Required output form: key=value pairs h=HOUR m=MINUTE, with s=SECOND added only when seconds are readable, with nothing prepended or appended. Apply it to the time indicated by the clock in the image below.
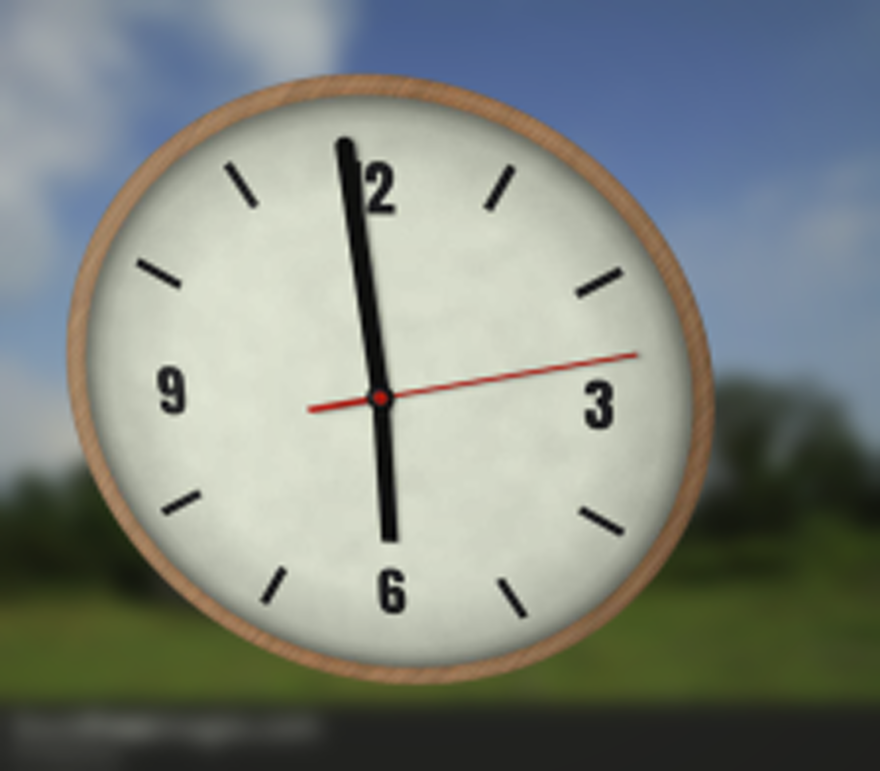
h=5 m=59 s=13
